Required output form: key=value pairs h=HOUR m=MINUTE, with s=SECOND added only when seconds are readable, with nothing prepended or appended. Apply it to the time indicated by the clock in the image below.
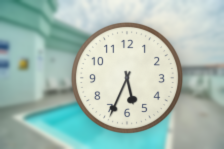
h=5 m=34
